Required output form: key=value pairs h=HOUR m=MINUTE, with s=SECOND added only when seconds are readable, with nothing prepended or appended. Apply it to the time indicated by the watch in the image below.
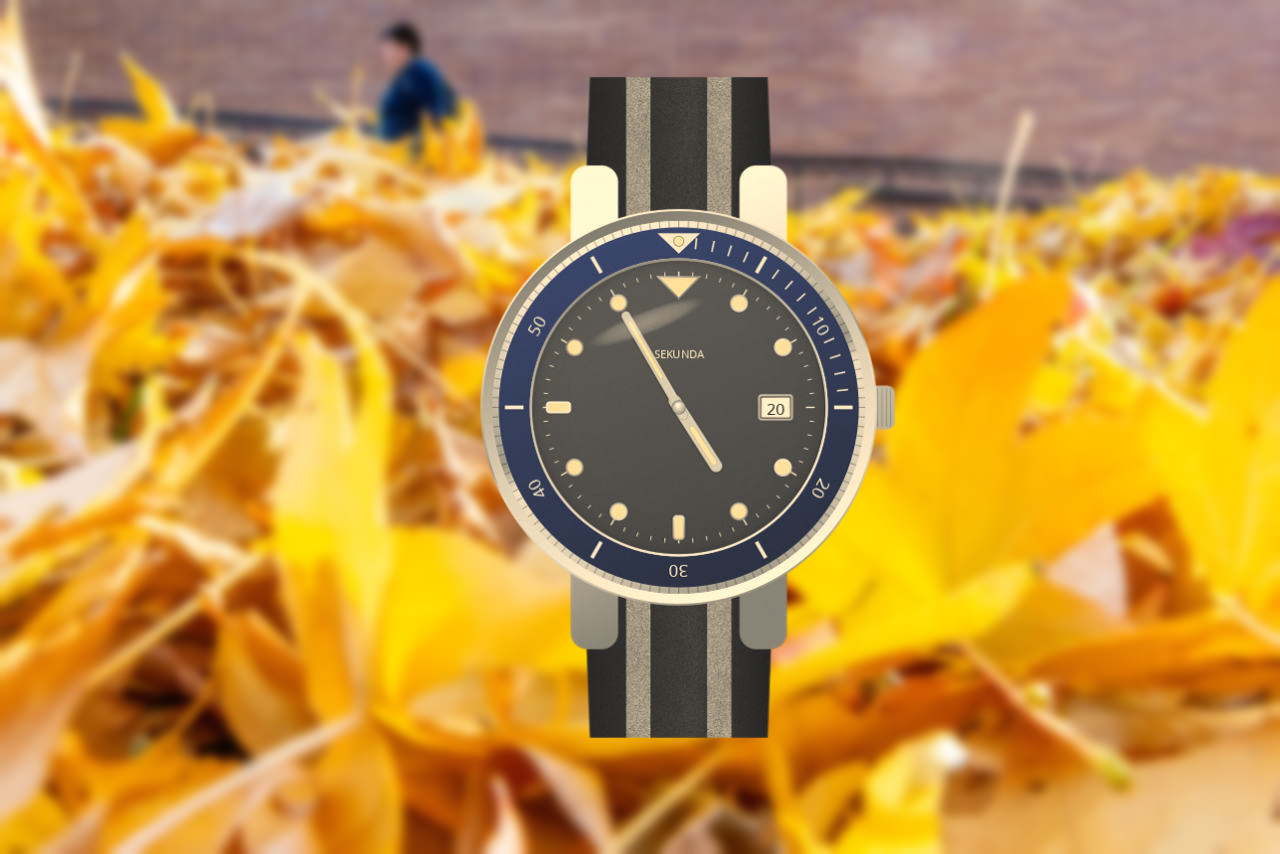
h=4 m=55
